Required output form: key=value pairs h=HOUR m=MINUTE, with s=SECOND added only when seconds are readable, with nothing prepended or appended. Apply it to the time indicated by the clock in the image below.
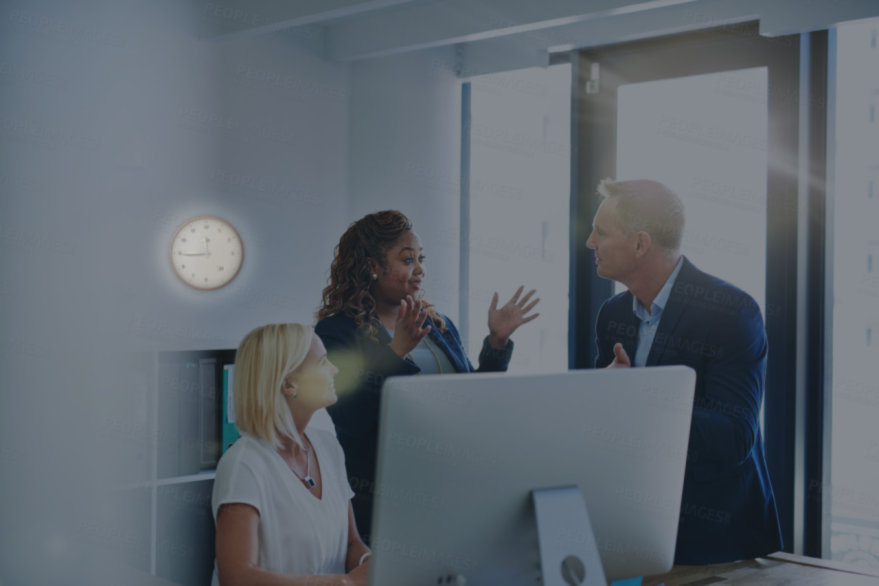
h=11 m=45
